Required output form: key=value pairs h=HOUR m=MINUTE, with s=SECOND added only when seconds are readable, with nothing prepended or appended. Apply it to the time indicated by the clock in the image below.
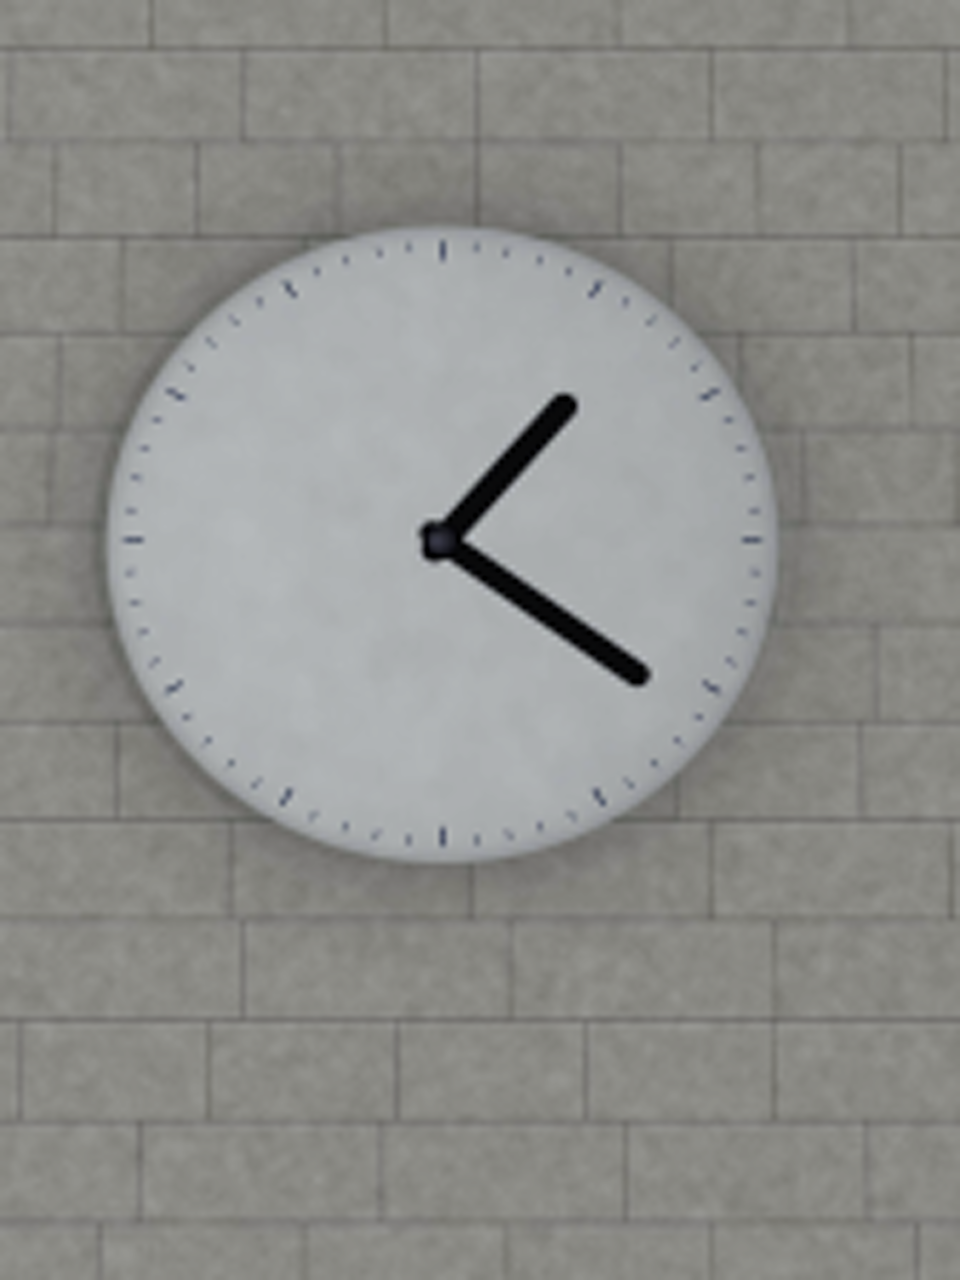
h=1 m=21
